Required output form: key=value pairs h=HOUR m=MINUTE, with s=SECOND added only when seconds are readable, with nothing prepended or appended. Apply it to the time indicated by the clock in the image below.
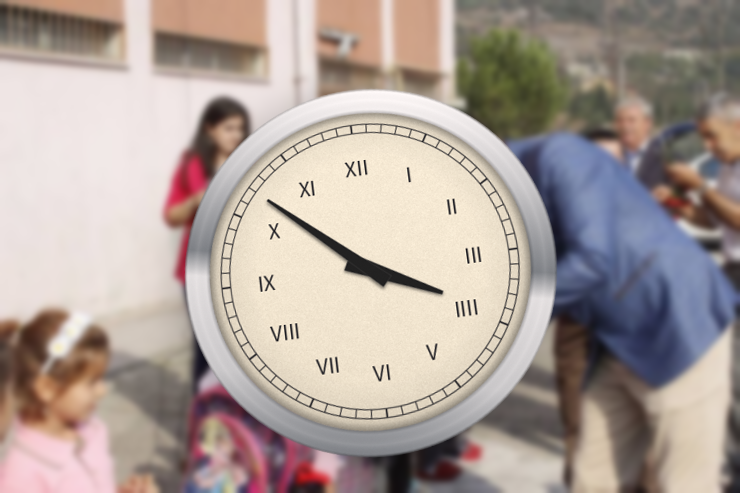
h=3 m=52
